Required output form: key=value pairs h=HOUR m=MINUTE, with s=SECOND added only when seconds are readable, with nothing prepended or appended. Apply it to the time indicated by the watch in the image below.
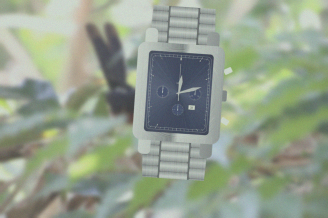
h=12 m=12
